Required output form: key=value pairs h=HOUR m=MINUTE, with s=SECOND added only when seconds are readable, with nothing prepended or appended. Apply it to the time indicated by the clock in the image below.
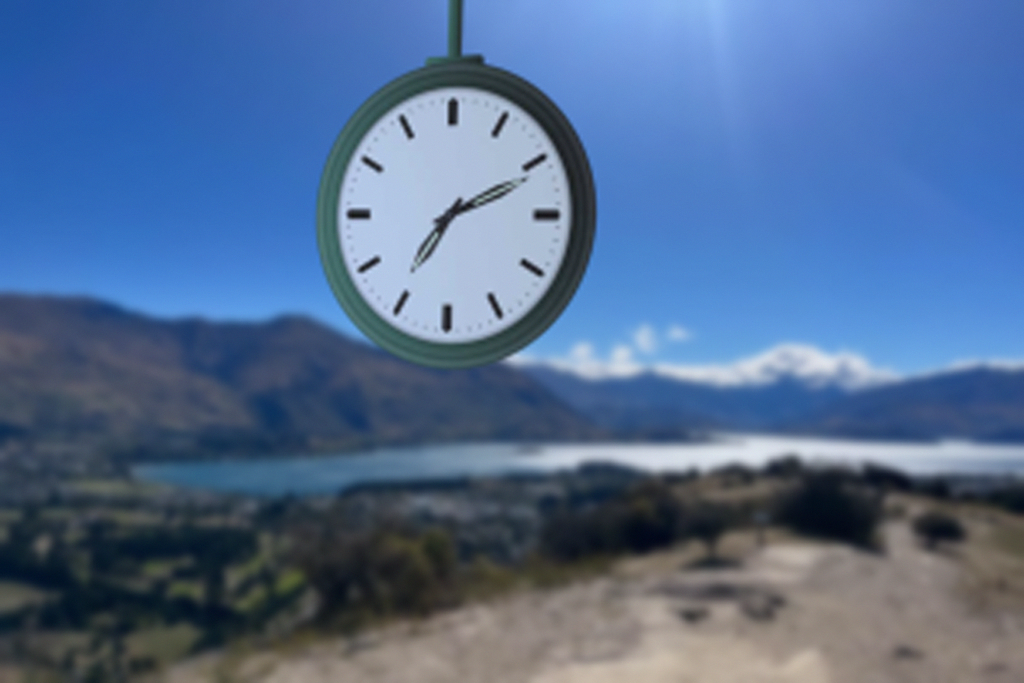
h=7 m=11
